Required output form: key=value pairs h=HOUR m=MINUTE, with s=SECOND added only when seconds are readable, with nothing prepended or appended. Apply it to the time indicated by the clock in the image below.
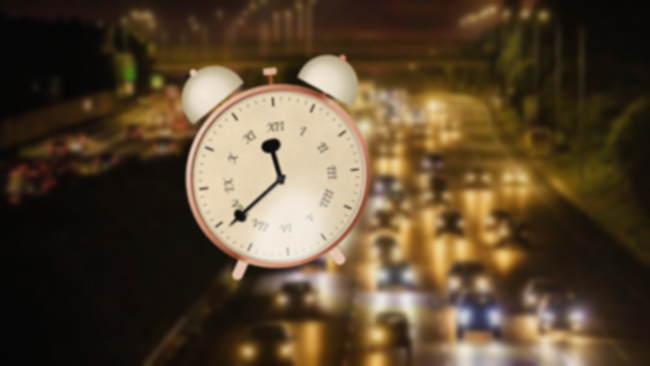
h=11 m=39
